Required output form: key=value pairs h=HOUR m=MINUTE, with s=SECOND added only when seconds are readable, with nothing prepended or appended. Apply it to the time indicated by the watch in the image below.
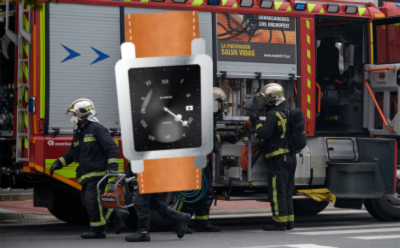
h=4 m=22
